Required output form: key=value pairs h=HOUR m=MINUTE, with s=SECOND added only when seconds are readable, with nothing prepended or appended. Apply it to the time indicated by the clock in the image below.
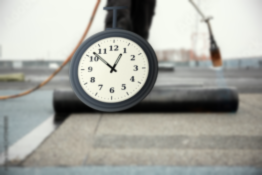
h=12 m=52
